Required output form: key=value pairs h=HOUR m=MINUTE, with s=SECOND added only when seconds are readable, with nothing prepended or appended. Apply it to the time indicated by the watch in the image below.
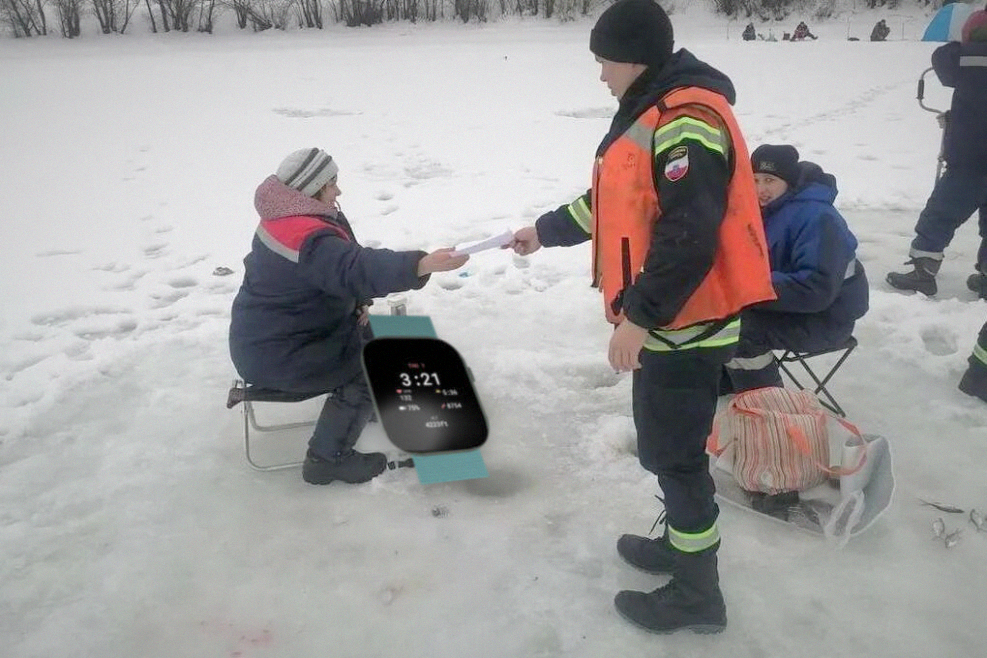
h=3 m=21
